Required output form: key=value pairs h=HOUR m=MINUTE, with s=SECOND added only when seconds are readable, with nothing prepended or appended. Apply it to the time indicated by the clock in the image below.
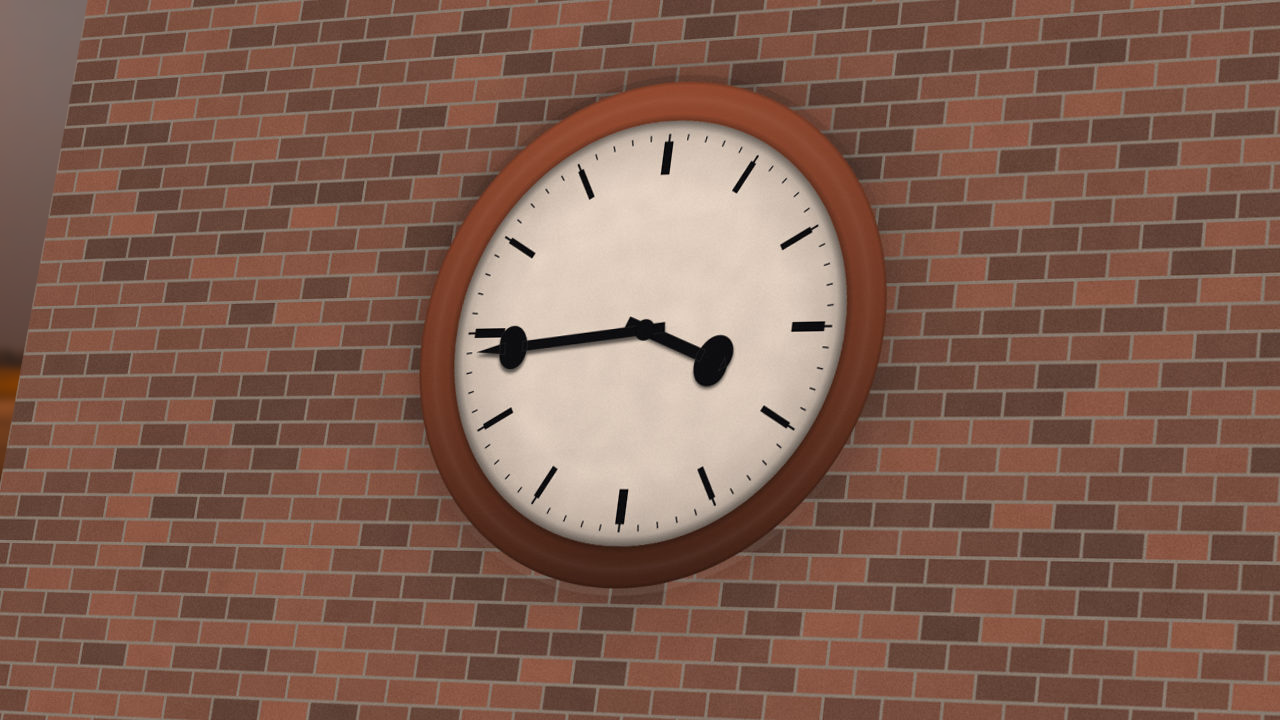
h=3 m=44
